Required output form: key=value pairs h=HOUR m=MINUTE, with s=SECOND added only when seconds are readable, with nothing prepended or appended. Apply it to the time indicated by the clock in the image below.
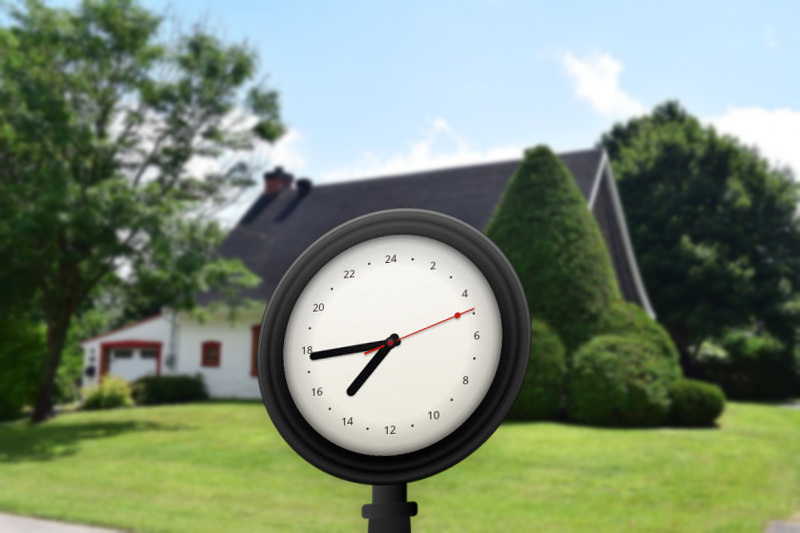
h=14 m=44 s=12
